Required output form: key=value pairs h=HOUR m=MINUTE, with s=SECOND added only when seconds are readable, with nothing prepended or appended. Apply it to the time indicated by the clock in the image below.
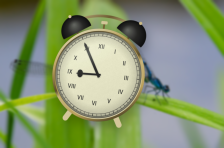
h=8 m=55
